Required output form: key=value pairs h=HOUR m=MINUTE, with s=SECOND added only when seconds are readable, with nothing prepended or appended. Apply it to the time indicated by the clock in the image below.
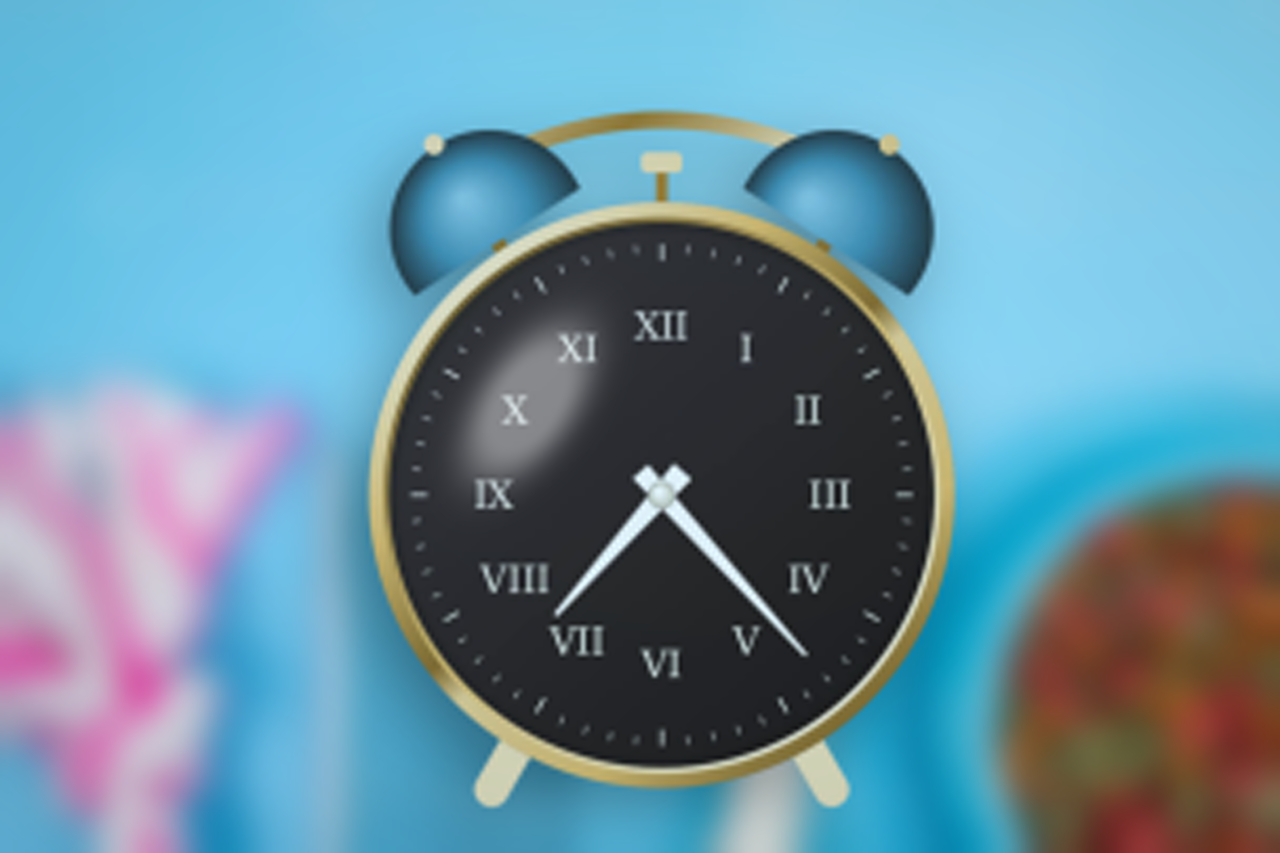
h=7 m=23
